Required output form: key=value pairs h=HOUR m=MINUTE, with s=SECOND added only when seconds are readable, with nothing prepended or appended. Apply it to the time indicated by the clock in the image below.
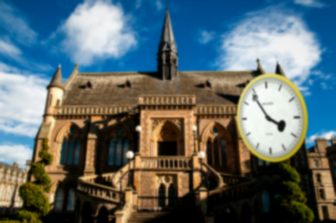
h=3 m=54
